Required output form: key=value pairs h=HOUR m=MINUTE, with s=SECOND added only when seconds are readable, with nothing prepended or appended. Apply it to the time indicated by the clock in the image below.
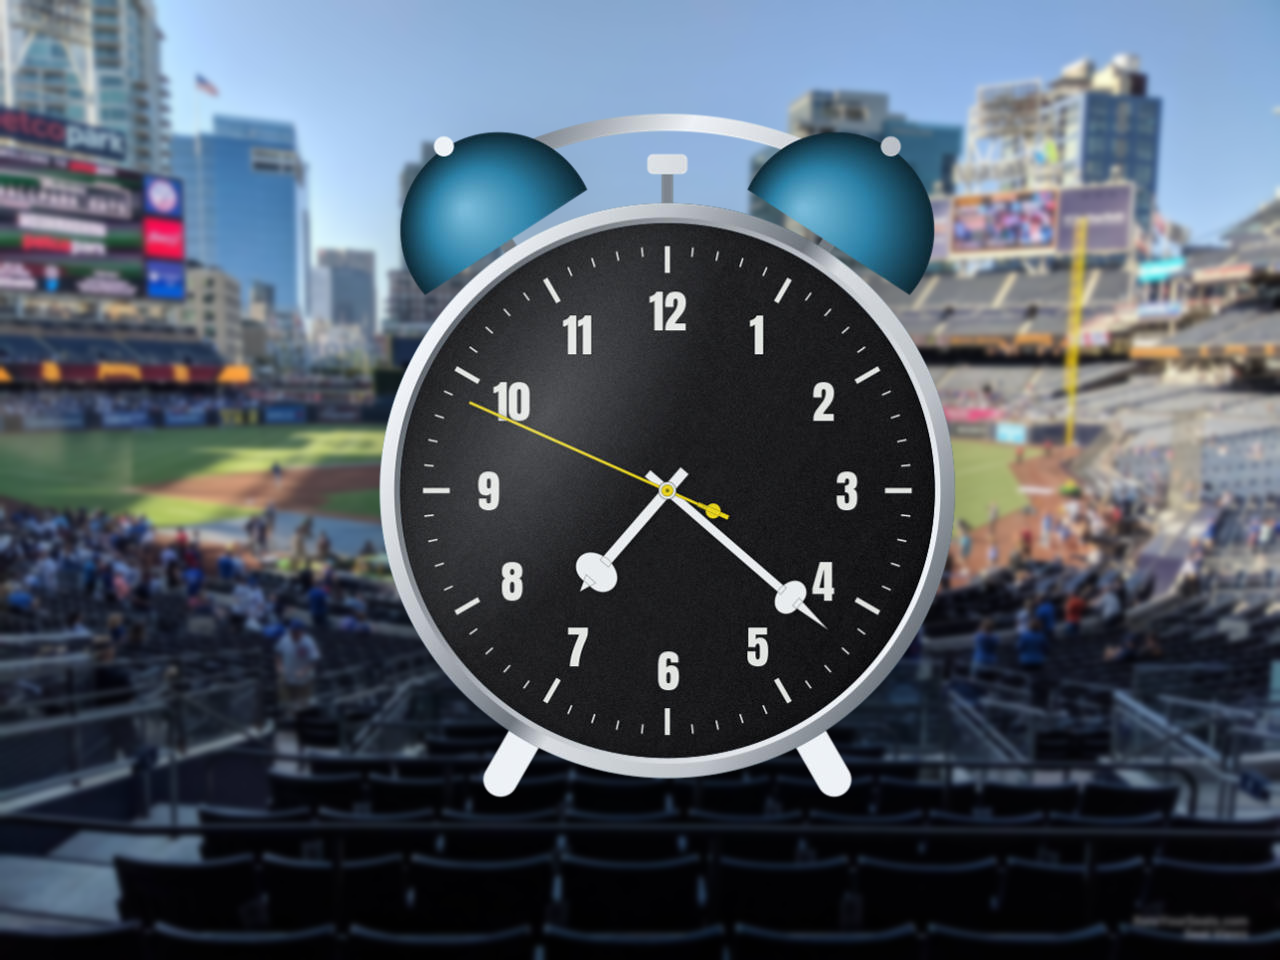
h=7 m=21 s=49
